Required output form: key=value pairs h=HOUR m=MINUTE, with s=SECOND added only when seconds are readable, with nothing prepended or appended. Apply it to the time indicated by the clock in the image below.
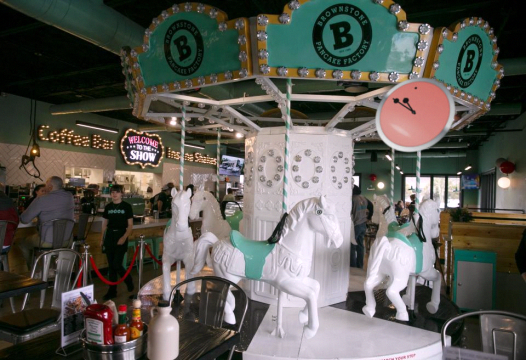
h=10 m=51
